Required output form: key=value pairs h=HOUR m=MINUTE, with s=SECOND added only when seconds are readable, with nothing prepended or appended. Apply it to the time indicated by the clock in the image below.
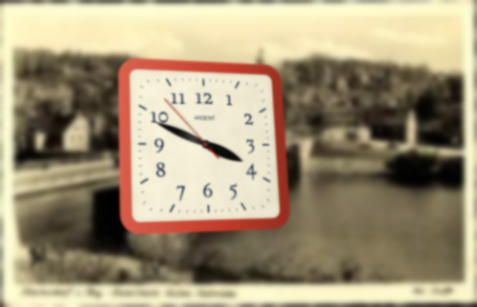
h=3 m=48 s=53
